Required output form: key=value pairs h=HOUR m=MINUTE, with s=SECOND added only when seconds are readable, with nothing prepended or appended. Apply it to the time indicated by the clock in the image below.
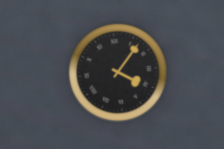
h=4 m=7
